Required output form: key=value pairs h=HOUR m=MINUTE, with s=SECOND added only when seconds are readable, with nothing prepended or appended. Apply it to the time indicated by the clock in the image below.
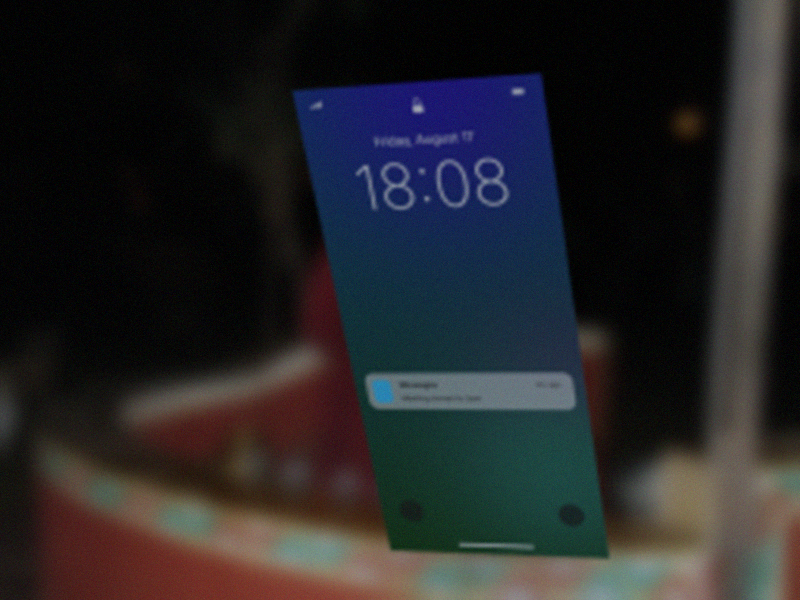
h=18 m=8
